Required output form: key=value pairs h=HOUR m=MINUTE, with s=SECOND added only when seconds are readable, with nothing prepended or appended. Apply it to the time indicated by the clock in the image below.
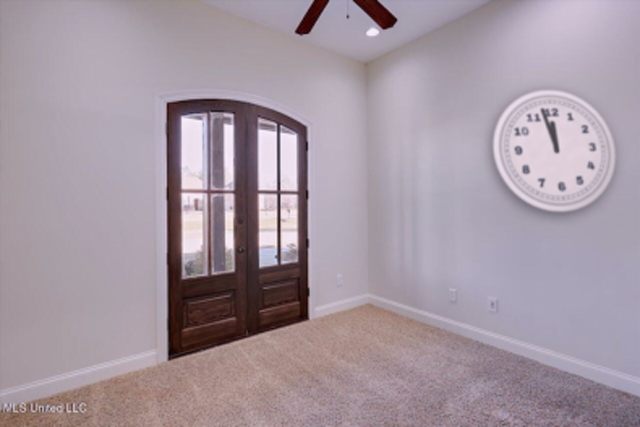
h=11 m=58
